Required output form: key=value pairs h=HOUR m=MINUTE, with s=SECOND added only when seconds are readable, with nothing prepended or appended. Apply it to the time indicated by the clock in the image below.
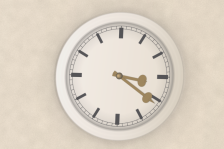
h=3 m=21
